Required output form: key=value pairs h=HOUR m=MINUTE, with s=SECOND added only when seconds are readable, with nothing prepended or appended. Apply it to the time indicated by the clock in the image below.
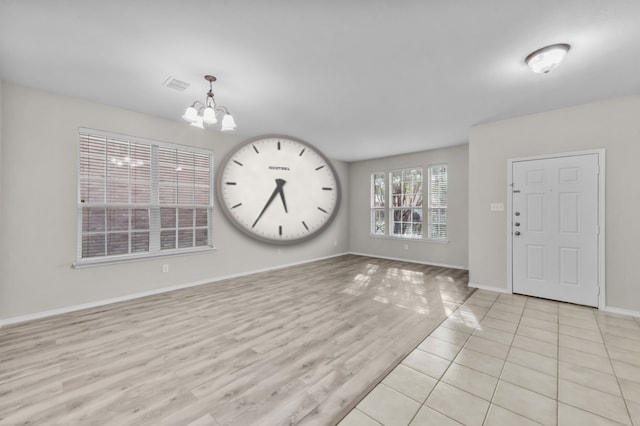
h=5 m=35
